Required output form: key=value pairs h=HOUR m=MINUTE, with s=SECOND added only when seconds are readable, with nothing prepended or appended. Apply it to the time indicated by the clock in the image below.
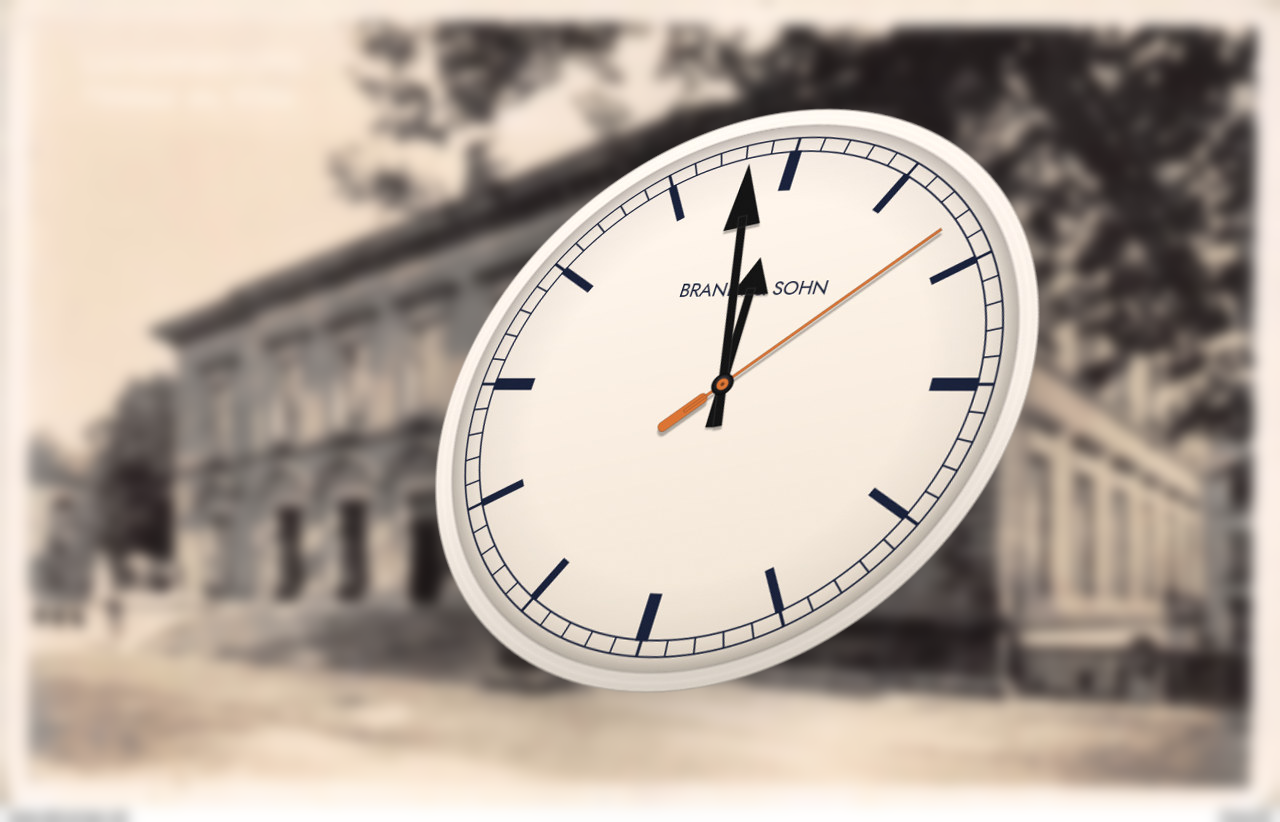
h=11 m=58 s=8
